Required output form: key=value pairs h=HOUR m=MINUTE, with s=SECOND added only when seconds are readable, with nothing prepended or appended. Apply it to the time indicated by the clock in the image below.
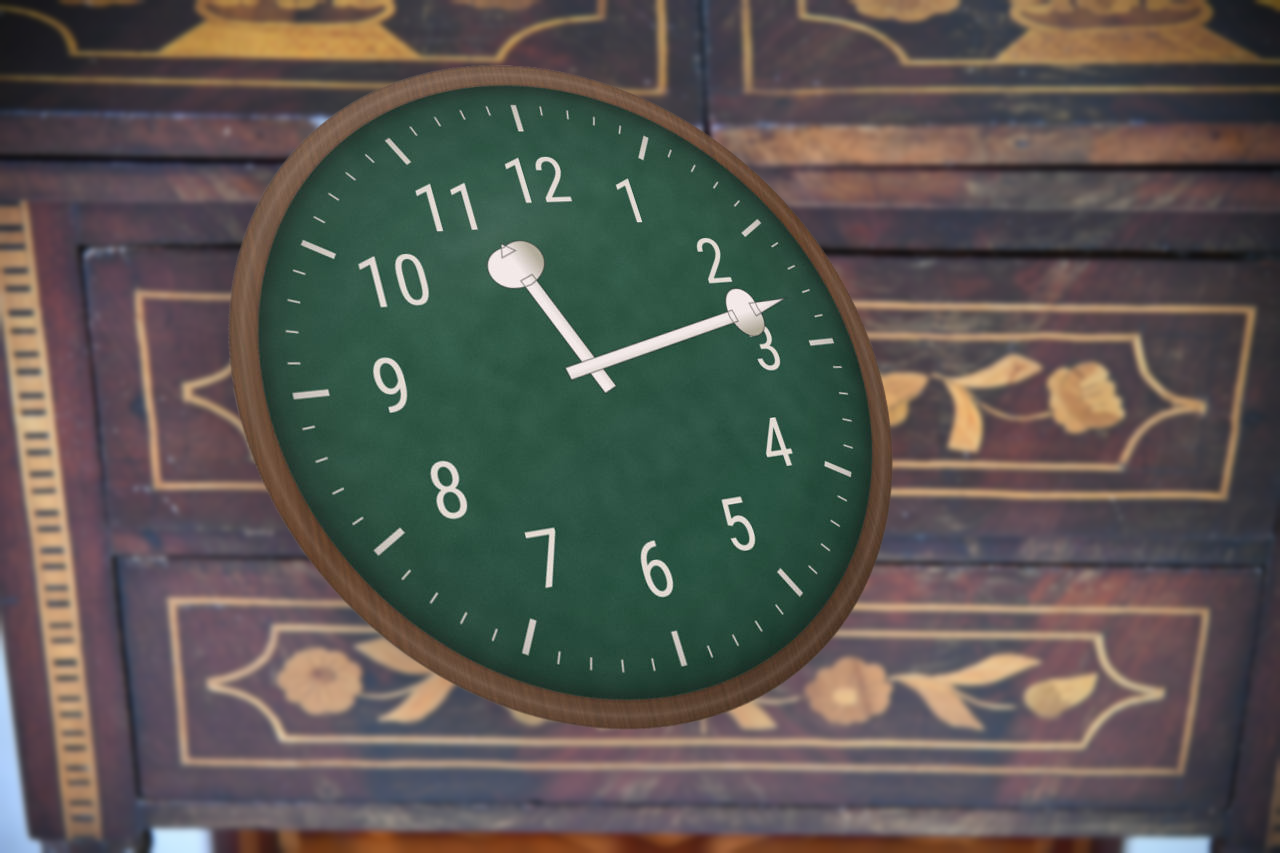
h=11 m=13
